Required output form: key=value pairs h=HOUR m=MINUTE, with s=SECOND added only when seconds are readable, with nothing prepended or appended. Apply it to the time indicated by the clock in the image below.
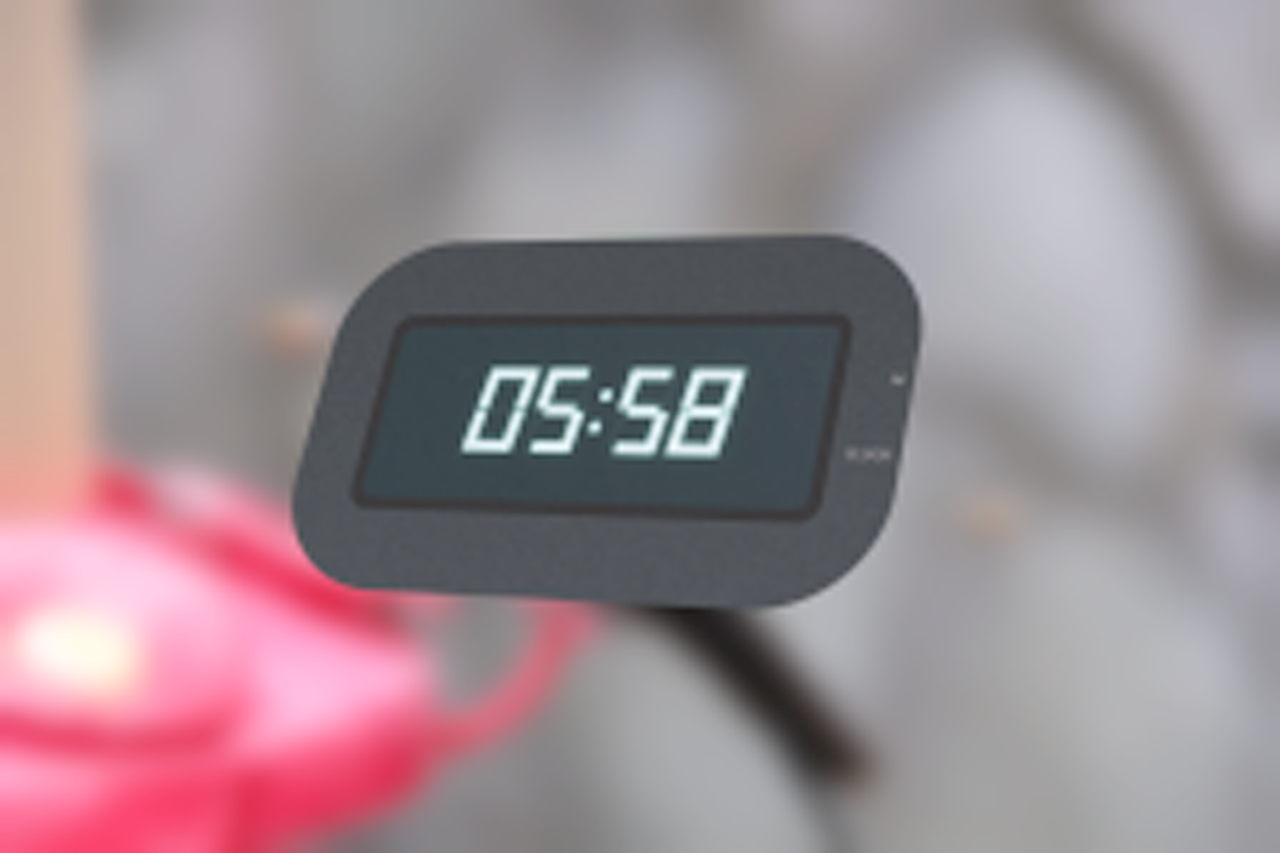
h=5 m=58
